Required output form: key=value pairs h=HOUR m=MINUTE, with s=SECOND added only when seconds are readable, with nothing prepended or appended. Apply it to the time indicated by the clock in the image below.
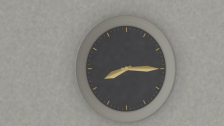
h=8 m=15
